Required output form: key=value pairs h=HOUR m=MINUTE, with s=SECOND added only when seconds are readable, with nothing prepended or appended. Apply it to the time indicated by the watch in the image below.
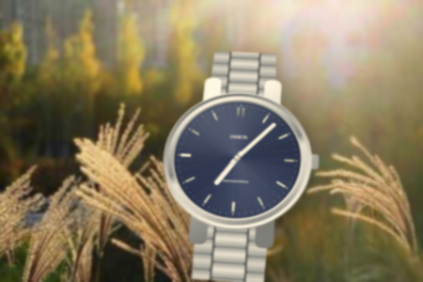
h=7 m=7
